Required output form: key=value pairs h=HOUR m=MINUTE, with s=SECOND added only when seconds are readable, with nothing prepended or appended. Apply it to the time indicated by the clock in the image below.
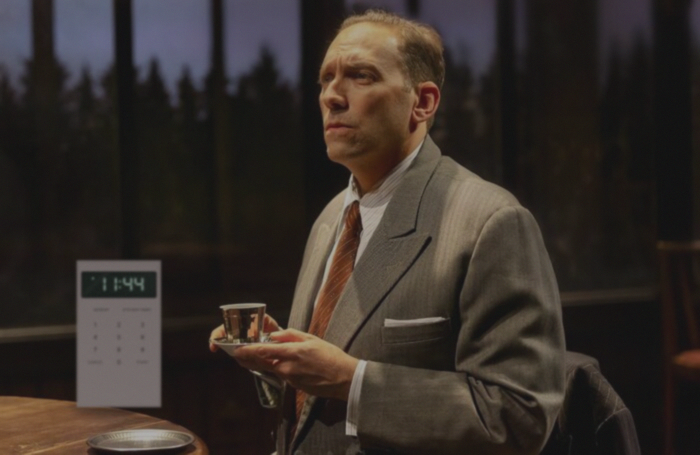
h=11 m=44
